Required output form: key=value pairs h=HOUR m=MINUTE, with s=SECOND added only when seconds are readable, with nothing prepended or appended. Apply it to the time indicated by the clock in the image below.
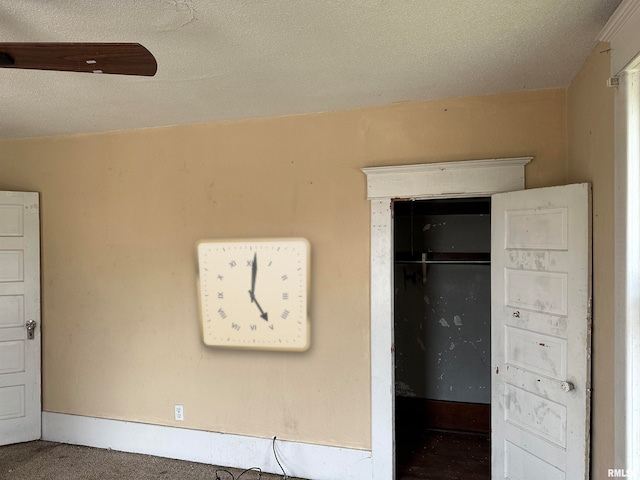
h=5 m=1
